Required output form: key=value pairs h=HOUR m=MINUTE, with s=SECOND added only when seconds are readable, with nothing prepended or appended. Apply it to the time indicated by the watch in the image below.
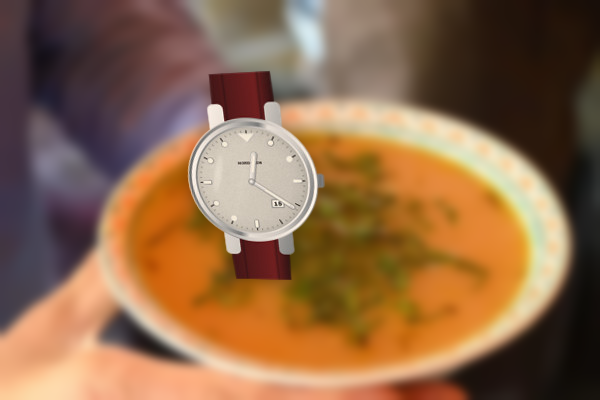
h=12 m=21
